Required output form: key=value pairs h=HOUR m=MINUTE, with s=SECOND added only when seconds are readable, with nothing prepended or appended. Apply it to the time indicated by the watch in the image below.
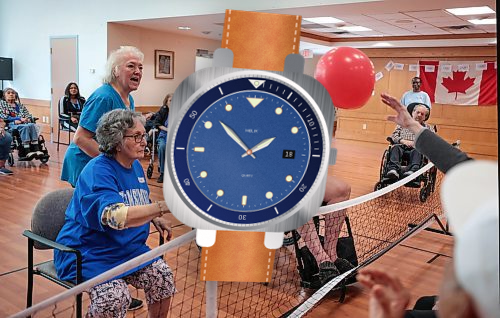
h=1 m=52
